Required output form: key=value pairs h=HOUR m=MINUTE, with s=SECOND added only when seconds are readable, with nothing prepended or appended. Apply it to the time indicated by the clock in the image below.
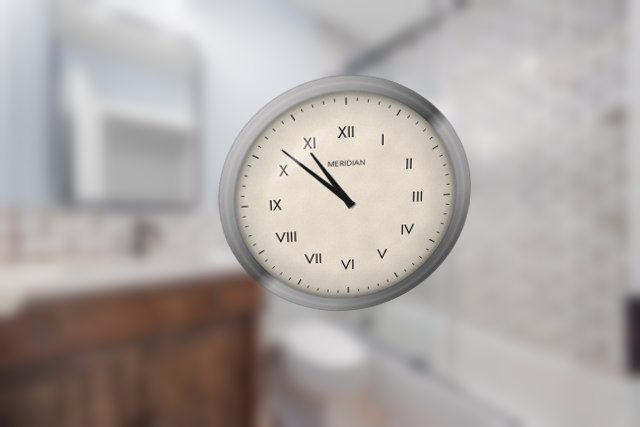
h=10 m=52
